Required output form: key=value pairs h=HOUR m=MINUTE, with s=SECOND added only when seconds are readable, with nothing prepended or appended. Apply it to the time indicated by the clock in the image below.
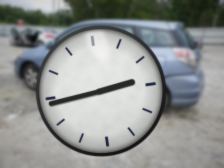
h=2 m=44
